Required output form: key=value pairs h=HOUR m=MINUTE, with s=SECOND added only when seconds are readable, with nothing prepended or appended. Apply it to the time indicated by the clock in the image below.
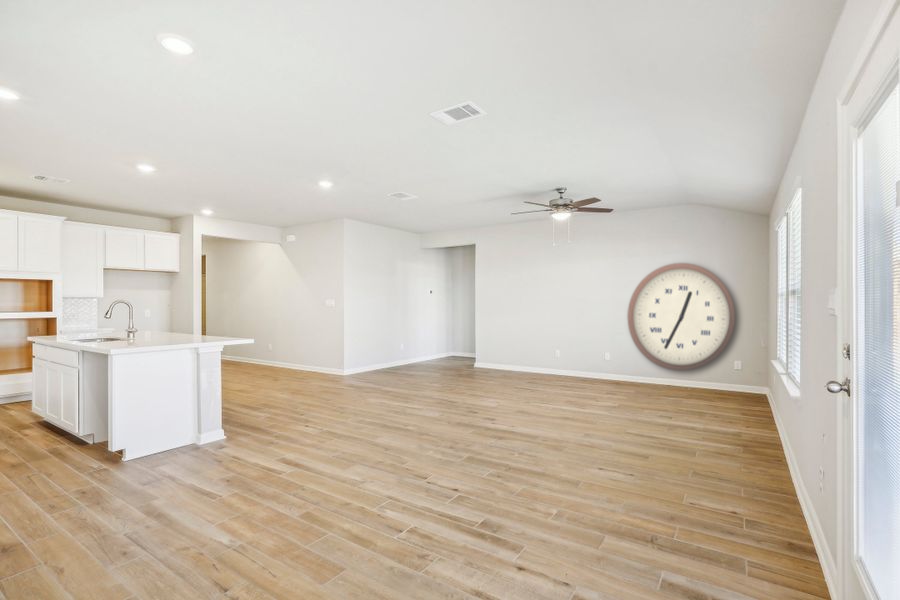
h=12 m=34
